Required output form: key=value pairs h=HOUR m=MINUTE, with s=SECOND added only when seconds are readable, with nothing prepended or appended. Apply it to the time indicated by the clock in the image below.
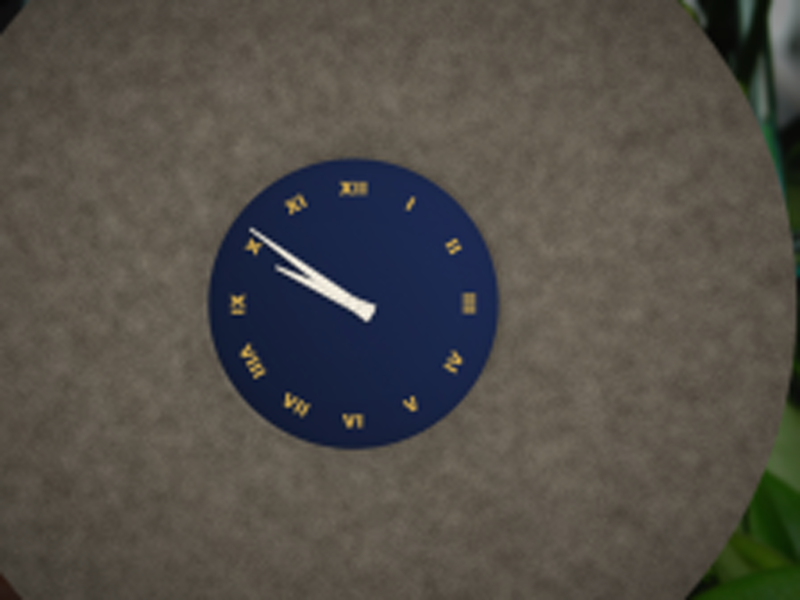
h=9 m=51
